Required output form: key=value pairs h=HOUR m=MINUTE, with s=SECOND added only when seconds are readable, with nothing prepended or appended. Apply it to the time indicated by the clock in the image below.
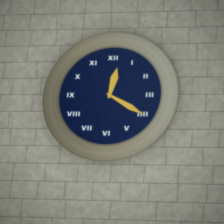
h=12 m=20
